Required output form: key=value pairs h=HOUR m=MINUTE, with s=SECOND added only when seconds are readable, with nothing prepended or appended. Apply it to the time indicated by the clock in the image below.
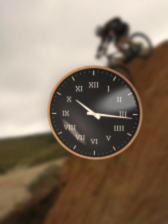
h=10 m=16
